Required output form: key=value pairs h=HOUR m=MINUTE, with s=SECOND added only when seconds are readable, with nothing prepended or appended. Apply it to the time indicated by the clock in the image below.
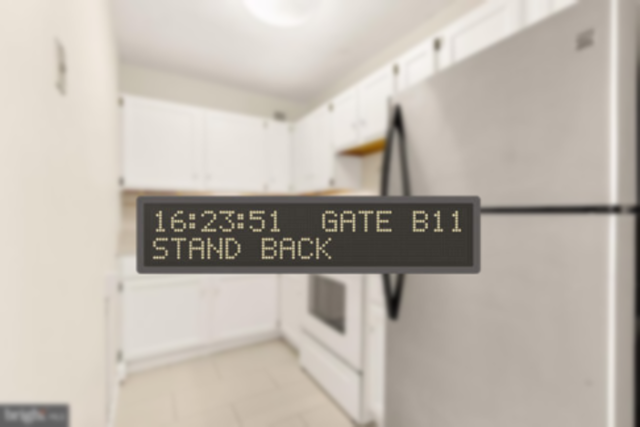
h=16 m=23 s=51
